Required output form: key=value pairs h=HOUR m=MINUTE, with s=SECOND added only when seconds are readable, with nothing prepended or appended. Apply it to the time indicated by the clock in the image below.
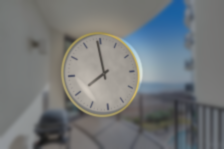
h=7 m=59
